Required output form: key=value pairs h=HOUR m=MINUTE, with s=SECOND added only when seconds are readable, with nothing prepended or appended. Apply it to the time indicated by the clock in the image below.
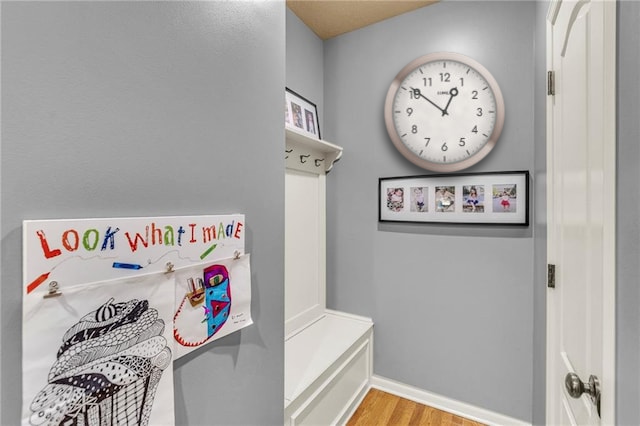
h=12 m=51
